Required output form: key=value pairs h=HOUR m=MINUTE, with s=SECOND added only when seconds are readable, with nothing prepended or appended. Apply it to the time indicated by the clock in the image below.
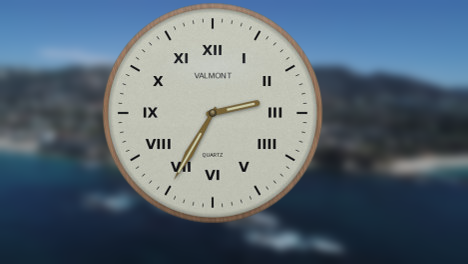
h=2 m=35
